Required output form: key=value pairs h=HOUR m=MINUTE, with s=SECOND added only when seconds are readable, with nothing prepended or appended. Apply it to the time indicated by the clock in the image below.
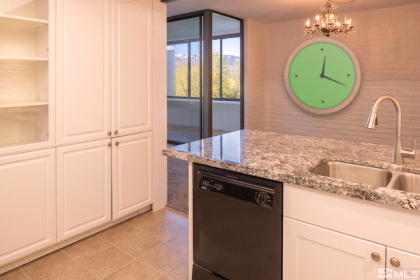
h=12 m=19
